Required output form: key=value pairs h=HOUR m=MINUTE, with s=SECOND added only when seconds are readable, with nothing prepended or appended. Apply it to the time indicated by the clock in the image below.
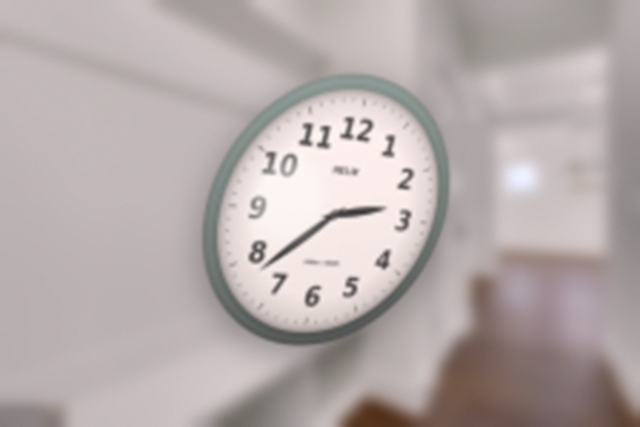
h=2 m=38
